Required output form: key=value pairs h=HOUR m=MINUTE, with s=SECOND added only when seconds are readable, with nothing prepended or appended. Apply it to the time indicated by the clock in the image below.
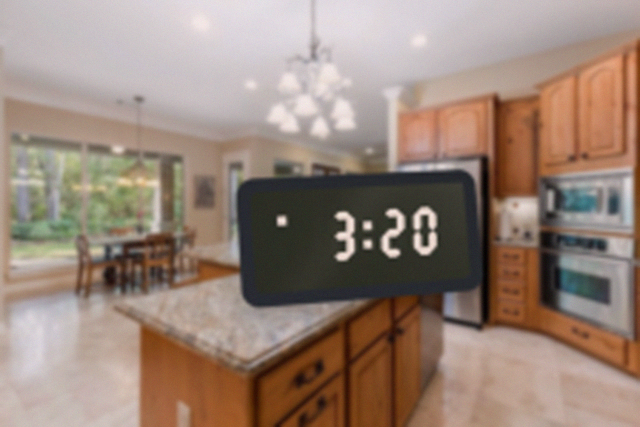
h=3 m=20
